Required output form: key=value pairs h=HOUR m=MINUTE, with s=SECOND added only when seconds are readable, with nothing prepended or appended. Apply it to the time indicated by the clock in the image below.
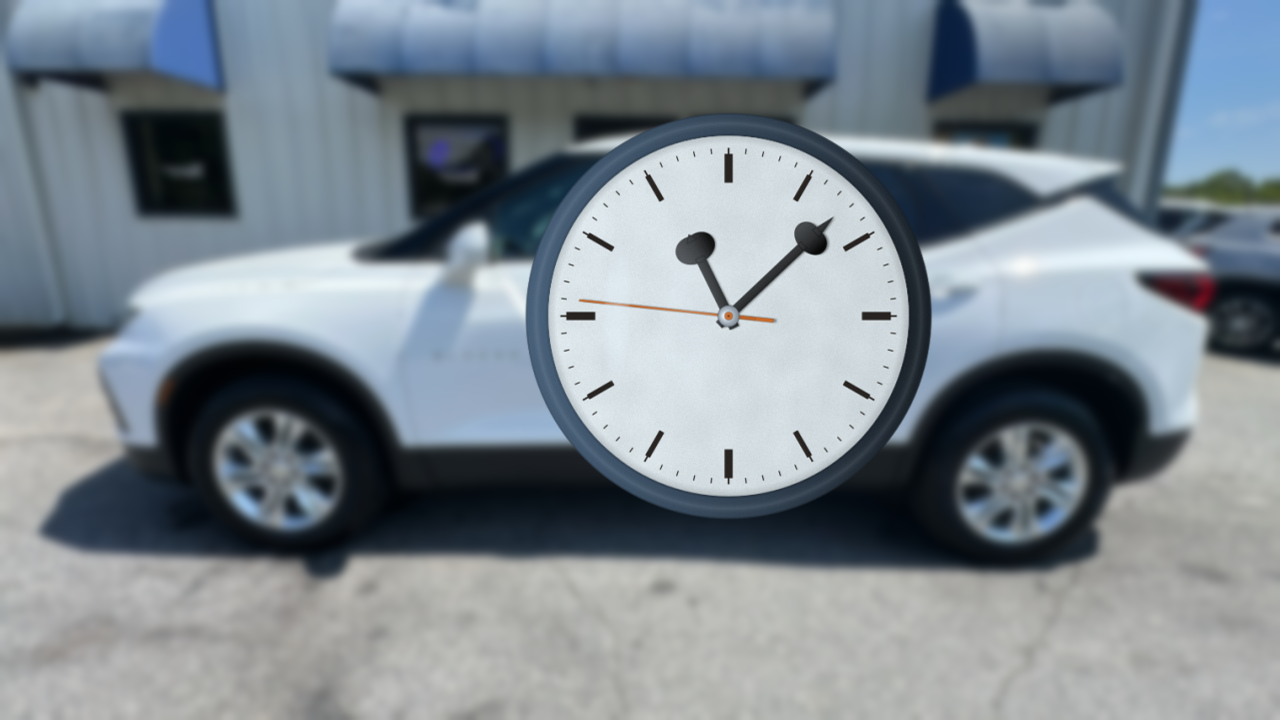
h=11 m=7 s=46
